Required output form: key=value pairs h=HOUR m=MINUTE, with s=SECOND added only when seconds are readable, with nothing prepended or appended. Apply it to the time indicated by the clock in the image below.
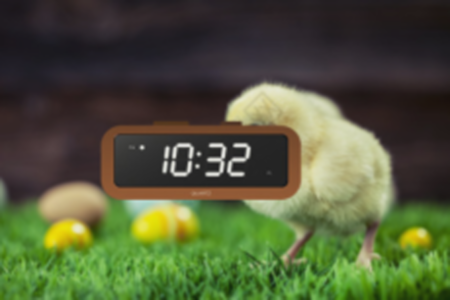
h=10 m=32
